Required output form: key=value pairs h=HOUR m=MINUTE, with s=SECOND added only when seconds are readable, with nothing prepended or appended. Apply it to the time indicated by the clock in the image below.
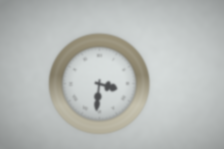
h=3 m=31
